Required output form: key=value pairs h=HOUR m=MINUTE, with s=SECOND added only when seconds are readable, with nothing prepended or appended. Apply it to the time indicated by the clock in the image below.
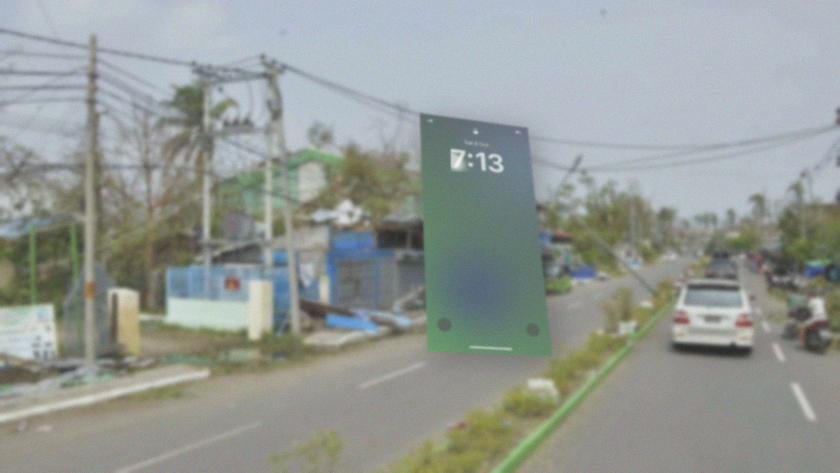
h=7 m=13
